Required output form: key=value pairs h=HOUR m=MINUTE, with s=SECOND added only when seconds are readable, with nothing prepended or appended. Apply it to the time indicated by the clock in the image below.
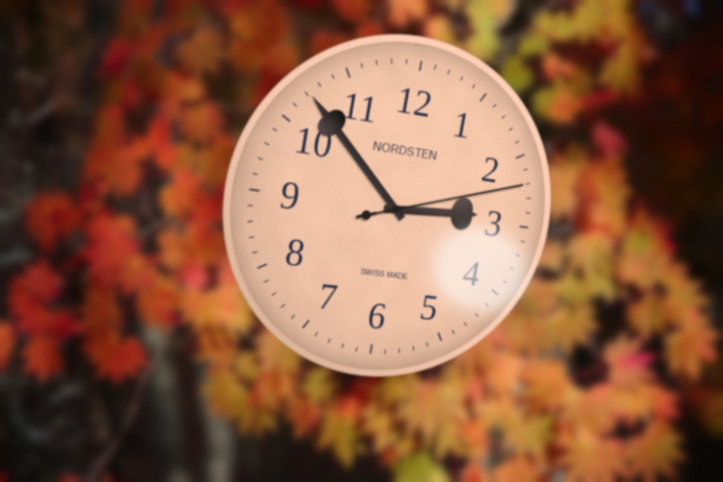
h=2 m=52 s=12
